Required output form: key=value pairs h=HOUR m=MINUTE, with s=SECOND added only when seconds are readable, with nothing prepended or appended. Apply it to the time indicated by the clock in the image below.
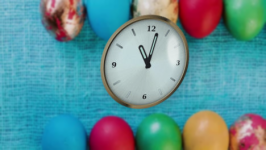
h=11 m=2
